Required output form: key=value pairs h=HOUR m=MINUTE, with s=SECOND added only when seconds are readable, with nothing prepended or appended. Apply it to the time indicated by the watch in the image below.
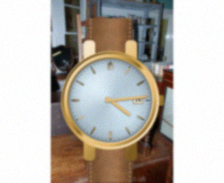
h=4 m=14
